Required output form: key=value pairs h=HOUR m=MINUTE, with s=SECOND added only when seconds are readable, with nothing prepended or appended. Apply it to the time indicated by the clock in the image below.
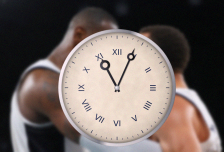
h=11 m=4
